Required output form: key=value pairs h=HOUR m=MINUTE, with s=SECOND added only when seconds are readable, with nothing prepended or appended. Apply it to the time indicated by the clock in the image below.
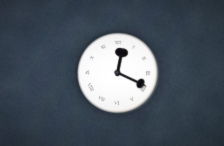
h=12 m=19
